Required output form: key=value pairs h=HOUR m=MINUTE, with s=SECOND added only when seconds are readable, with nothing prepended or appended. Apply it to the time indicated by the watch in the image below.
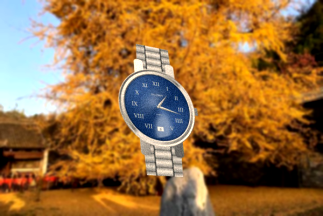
h=1 m=17
